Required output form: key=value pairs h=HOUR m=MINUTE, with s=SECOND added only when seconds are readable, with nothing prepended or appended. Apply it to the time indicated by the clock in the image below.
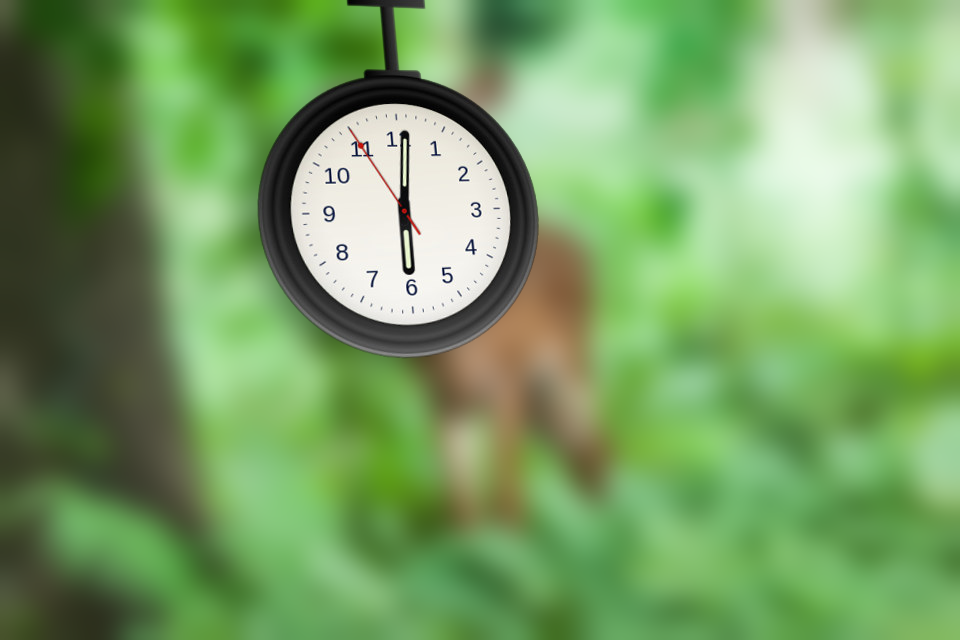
h=6 m=0 s=55
